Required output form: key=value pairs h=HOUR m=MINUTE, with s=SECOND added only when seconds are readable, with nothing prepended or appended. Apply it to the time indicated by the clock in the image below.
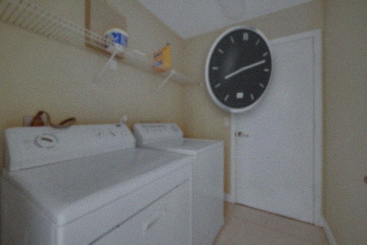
h=8 m=12
